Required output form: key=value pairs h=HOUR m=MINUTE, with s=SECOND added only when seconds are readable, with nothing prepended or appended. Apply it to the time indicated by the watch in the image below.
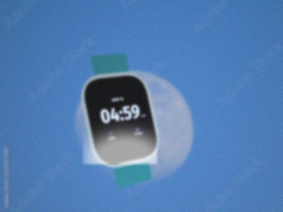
h=4 m=59
